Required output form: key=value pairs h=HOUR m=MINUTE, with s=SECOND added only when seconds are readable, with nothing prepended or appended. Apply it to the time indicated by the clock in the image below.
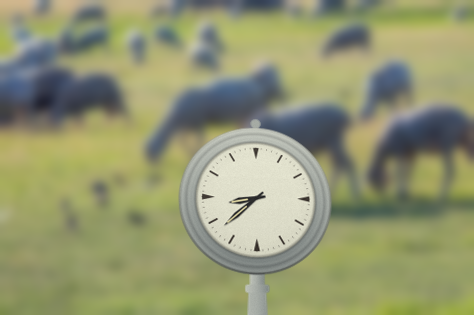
h=8 m=38
